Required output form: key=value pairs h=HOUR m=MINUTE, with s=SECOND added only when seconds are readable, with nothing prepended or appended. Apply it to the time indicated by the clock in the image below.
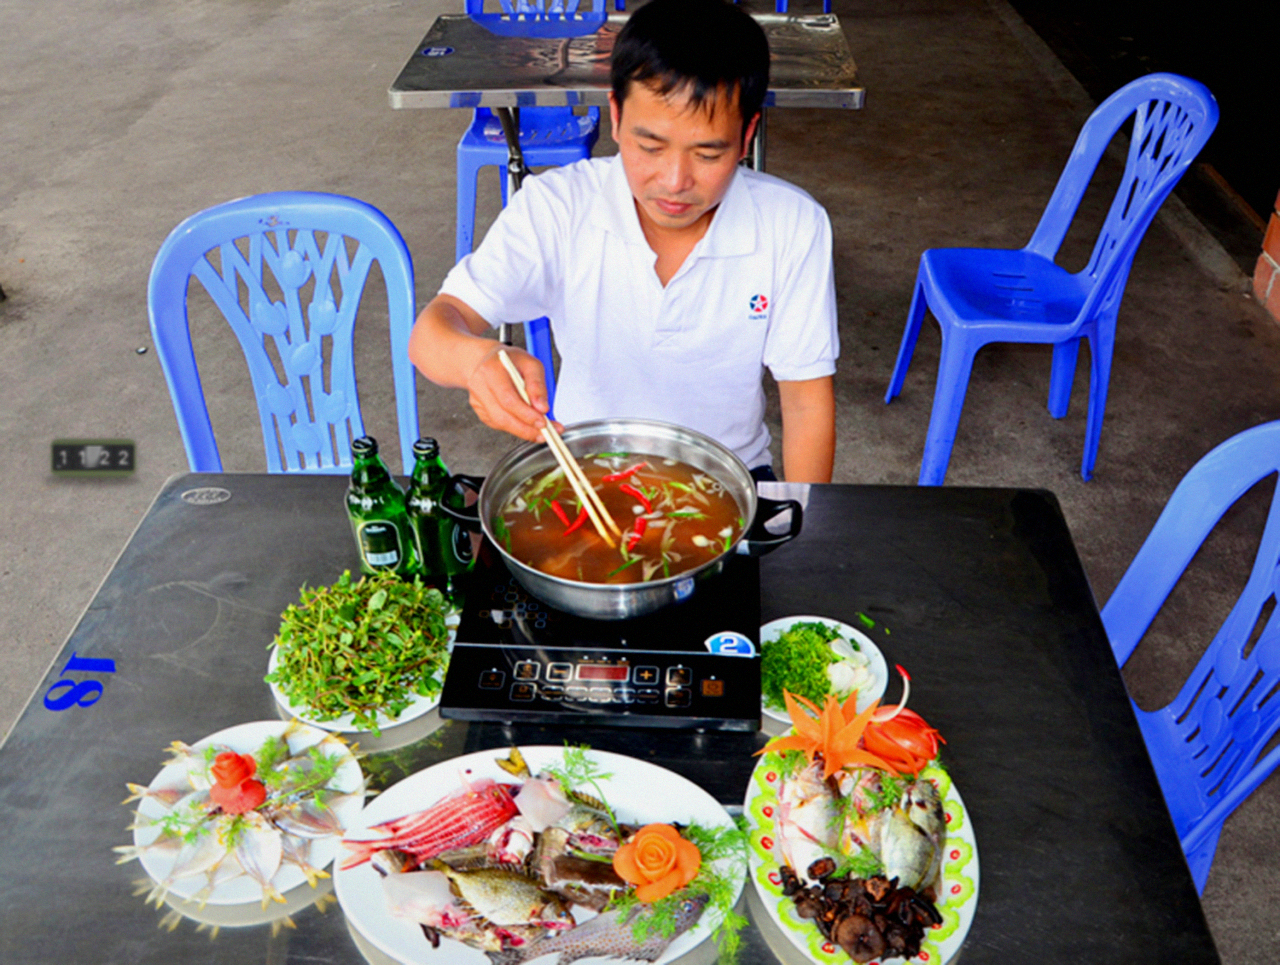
h=11 m=22
